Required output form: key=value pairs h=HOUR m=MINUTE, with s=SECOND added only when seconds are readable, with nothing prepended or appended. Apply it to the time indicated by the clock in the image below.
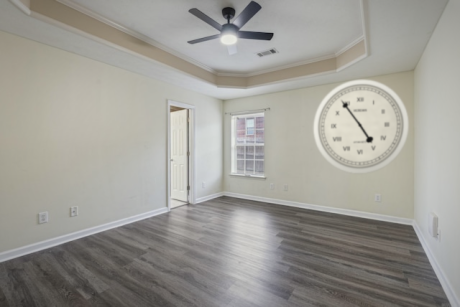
h=4 m=54
